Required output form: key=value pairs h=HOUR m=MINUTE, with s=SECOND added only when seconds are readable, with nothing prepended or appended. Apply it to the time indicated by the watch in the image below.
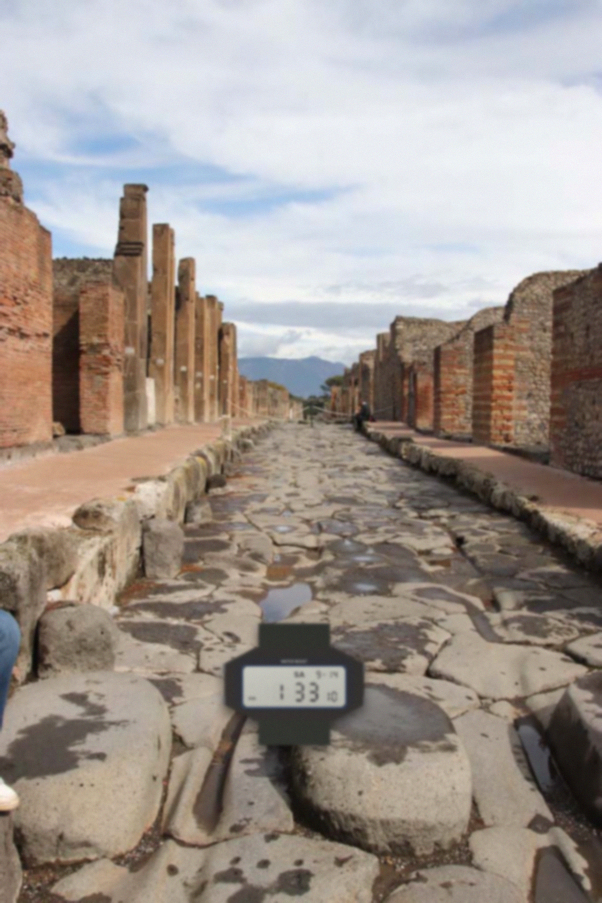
h=1 m=33
